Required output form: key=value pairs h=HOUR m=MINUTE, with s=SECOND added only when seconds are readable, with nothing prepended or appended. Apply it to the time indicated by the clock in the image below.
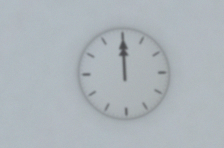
h=12 m=0
